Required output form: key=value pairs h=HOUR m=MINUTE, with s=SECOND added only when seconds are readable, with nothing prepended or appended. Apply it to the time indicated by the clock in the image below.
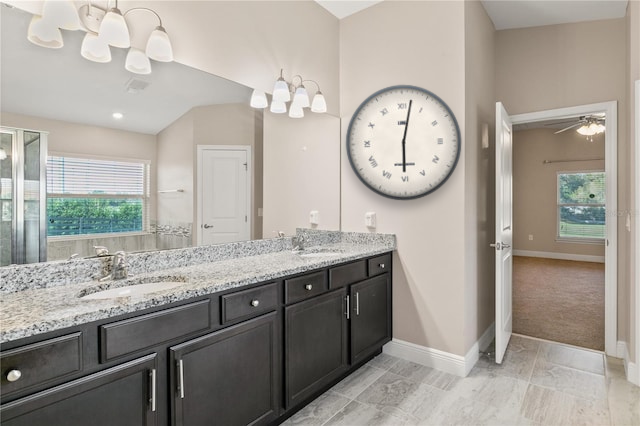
h=6 m=2
